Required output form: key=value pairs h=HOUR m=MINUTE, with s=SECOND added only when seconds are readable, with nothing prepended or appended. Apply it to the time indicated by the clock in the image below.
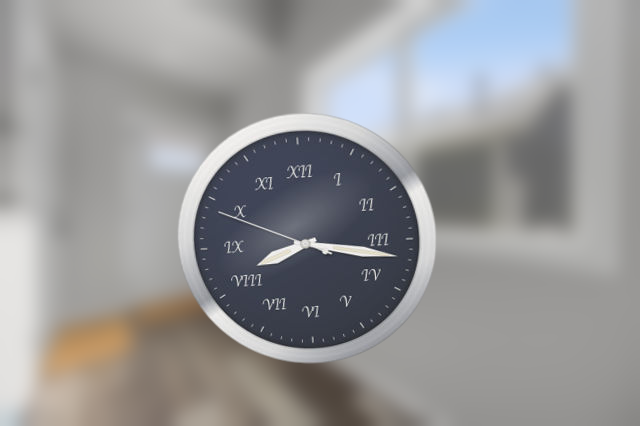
h=8 m=16 s=49
